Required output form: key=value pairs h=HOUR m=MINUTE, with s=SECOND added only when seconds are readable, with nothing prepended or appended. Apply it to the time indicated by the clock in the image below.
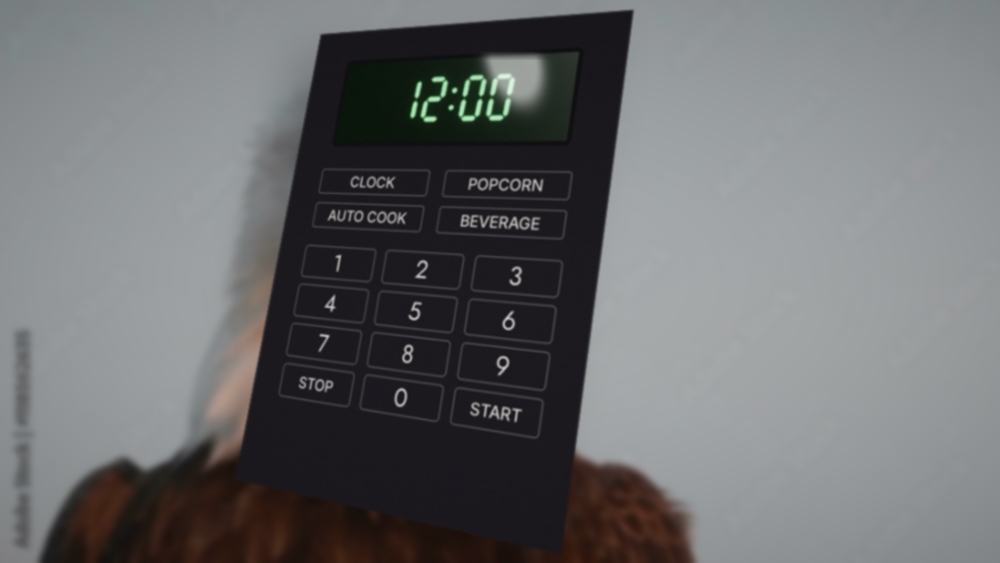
h=12 m=0
